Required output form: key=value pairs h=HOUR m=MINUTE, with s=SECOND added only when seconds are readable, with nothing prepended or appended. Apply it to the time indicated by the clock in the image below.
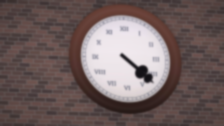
h=4 m=22
